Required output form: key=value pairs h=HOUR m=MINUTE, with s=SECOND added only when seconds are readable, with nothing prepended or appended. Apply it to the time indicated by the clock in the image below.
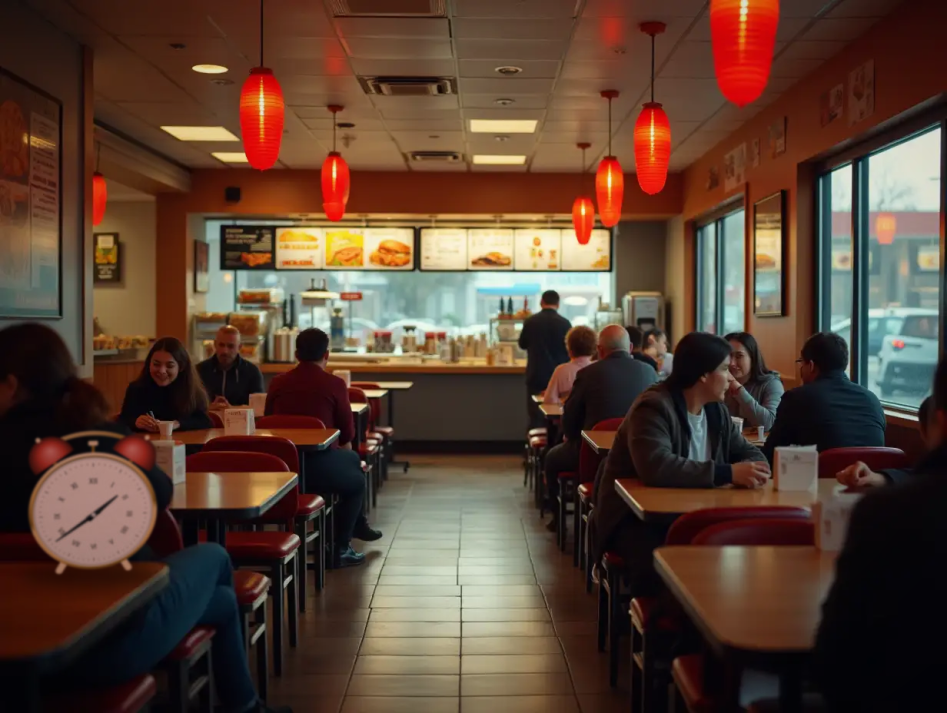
h=1 m=39
